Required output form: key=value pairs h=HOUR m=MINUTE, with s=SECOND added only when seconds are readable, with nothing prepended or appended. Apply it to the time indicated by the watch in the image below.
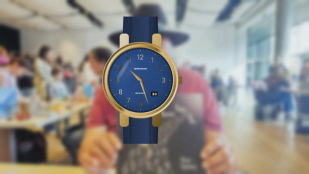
h=10 m=27
